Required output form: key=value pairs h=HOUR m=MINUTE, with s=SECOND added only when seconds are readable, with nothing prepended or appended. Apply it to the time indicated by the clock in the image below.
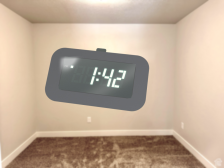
h=1 m=42
